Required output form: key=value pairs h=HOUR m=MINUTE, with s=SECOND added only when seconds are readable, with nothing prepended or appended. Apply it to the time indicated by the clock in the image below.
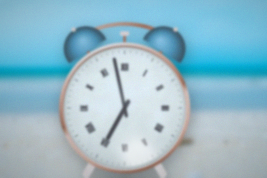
h=6 m=58
